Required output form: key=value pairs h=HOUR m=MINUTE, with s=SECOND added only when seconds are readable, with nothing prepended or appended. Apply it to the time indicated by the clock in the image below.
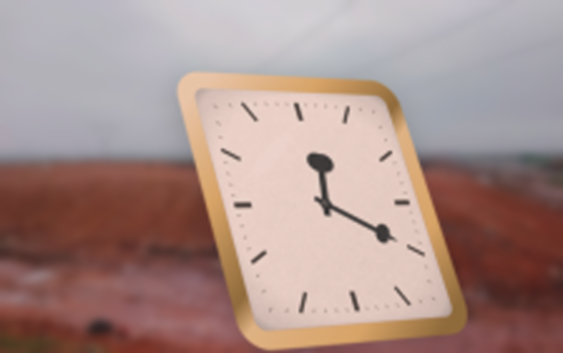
h=12 m=20
